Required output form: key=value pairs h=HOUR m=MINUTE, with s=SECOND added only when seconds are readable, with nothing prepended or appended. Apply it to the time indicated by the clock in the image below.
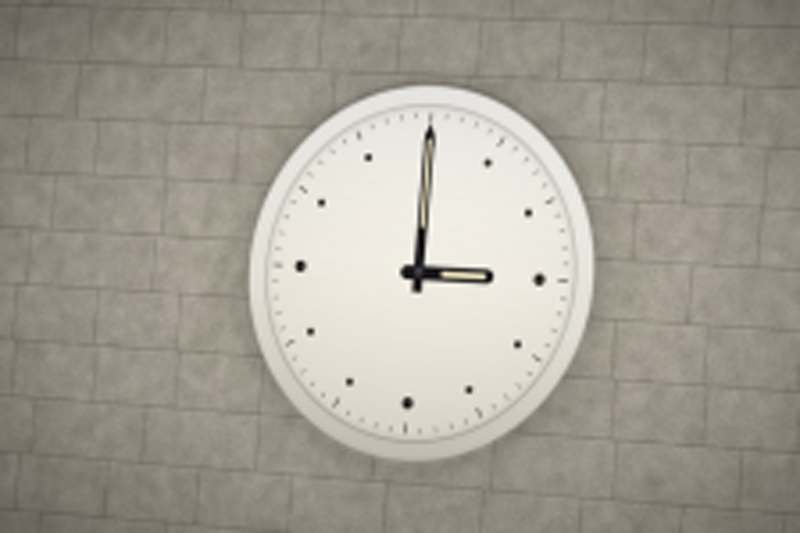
h=3 m=0
